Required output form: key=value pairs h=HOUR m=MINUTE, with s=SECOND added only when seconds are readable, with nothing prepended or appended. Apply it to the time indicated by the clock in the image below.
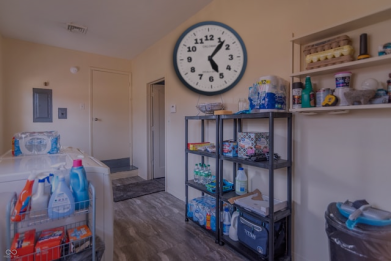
h=5 m=7
